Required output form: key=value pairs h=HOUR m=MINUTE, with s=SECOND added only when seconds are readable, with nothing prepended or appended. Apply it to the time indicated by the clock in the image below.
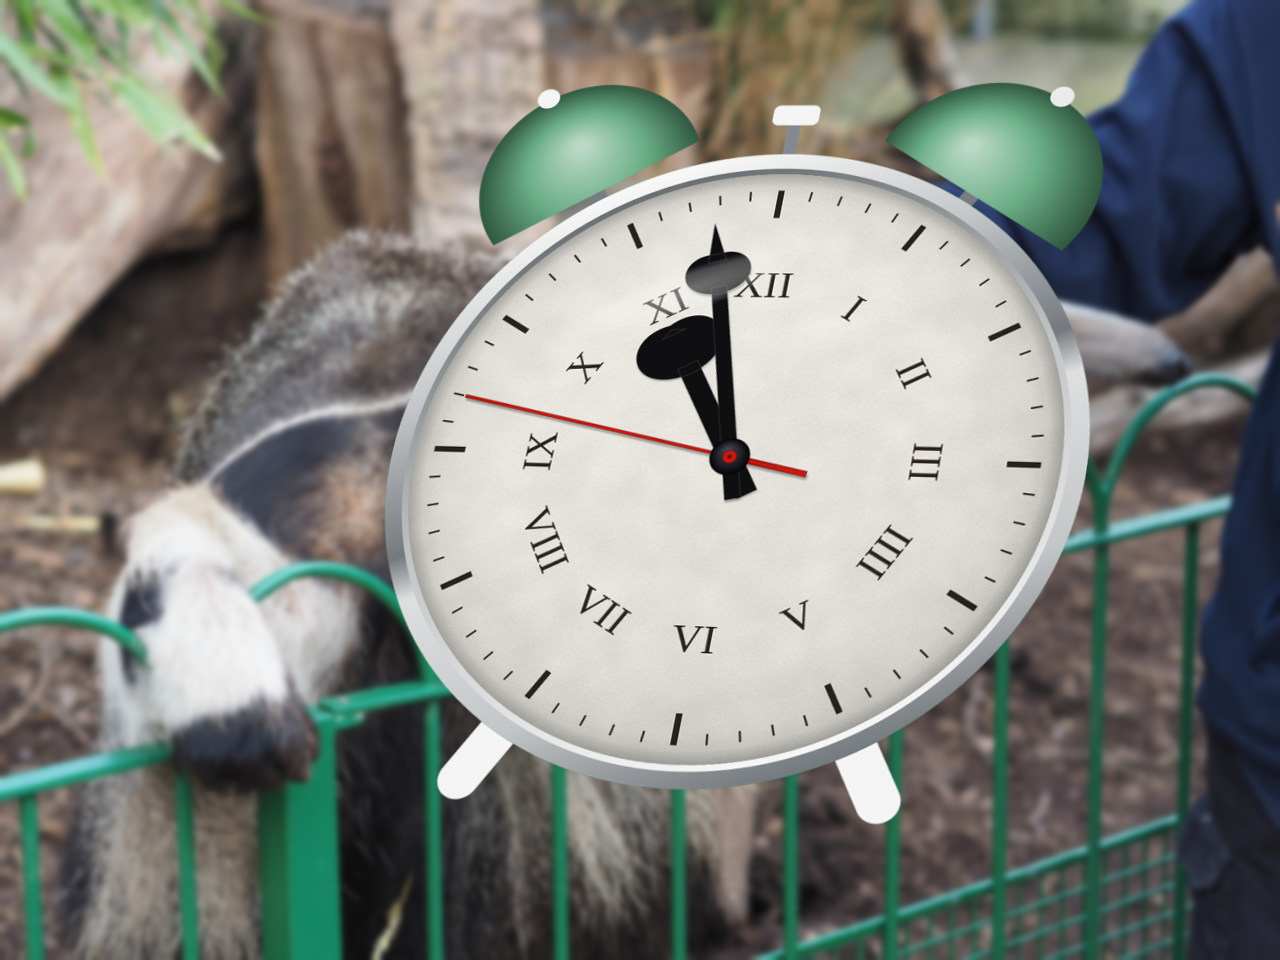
h=10 m=57 s=47
